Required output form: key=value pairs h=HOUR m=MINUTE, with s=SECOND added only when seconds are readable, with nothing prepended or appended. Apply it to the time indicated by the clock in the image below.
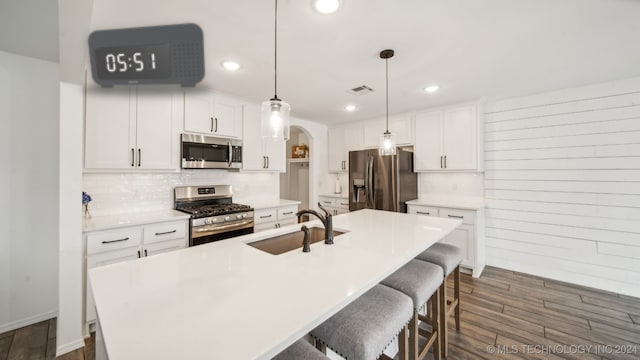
h=5 m=51
